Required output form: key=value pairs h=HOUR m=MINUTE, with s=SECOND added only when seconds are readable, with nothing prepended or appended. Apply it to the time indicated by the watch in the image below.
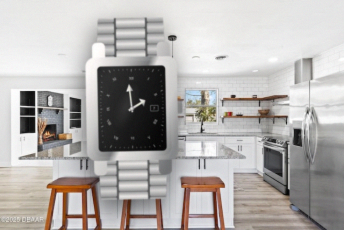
h=1 m=59
